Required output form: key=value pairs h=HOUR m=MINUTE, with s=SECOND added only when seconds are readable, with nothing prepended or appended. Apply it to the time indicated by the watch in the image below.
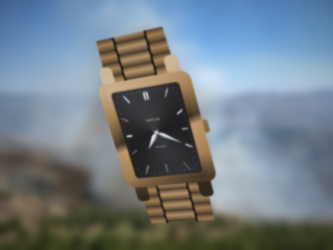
h=7 m=20
